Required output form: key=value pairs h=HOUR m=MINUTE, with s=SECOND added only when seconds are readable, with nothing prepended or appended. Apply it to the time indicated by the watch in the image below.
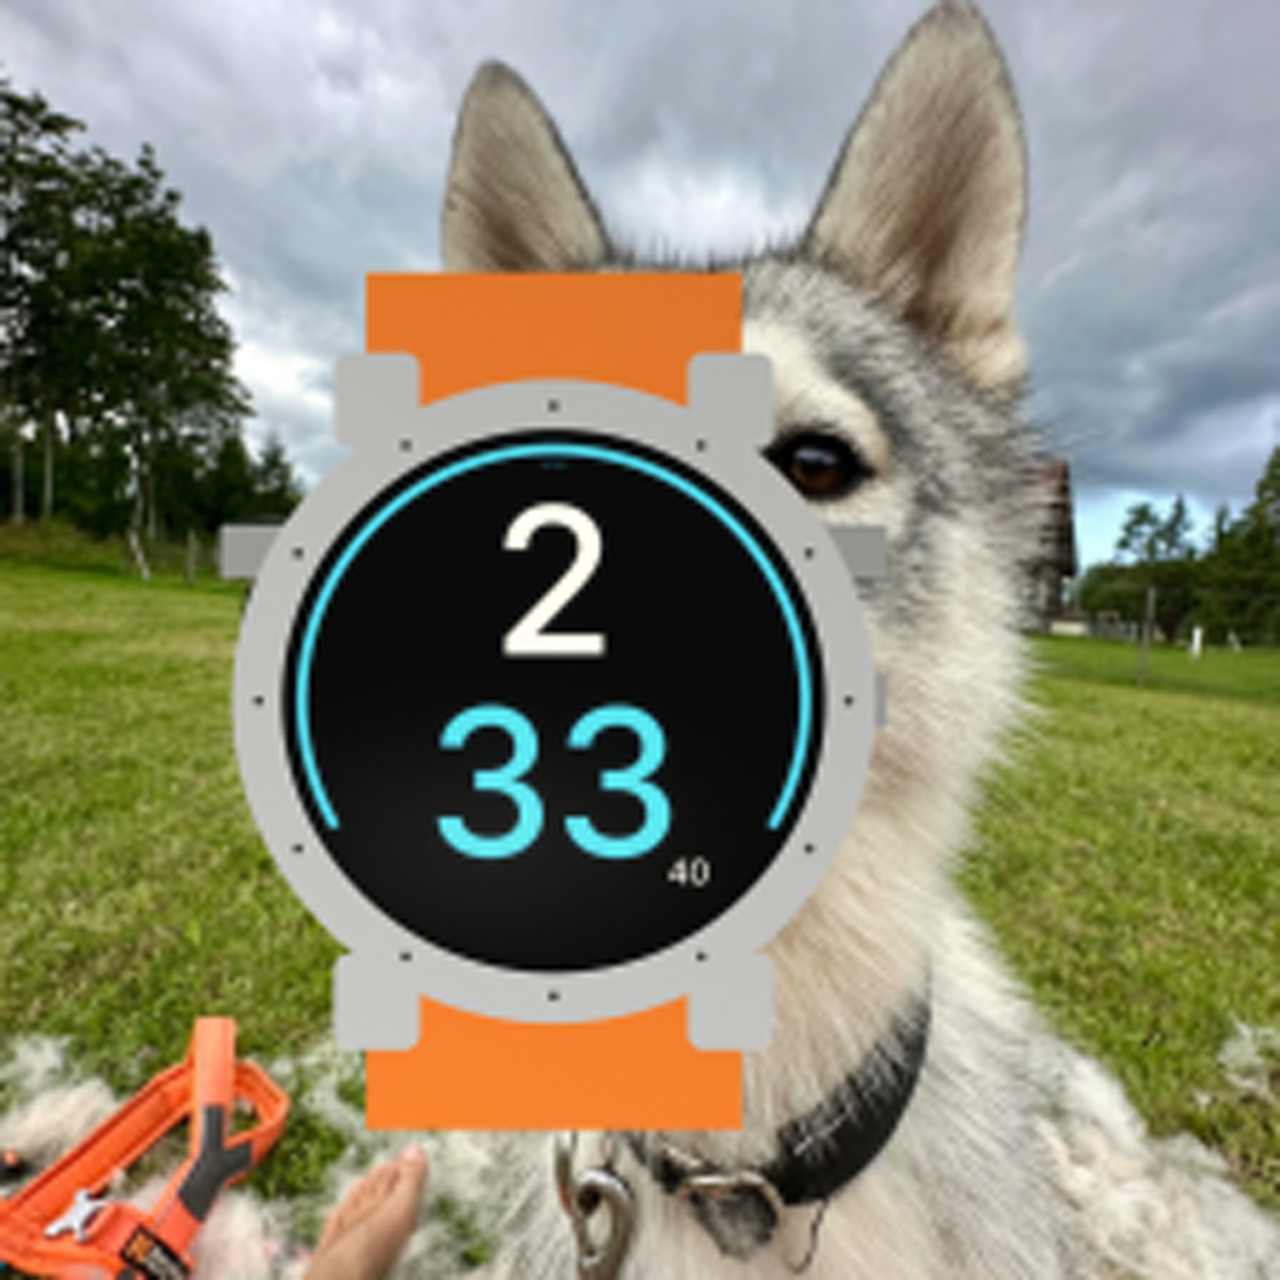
h=2 m=33
